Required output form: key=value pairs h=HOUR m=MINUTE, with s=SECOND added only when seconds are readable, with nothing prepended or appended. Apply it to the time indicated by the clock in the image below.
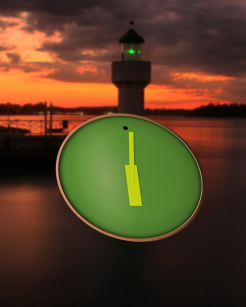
h=6 m=1
